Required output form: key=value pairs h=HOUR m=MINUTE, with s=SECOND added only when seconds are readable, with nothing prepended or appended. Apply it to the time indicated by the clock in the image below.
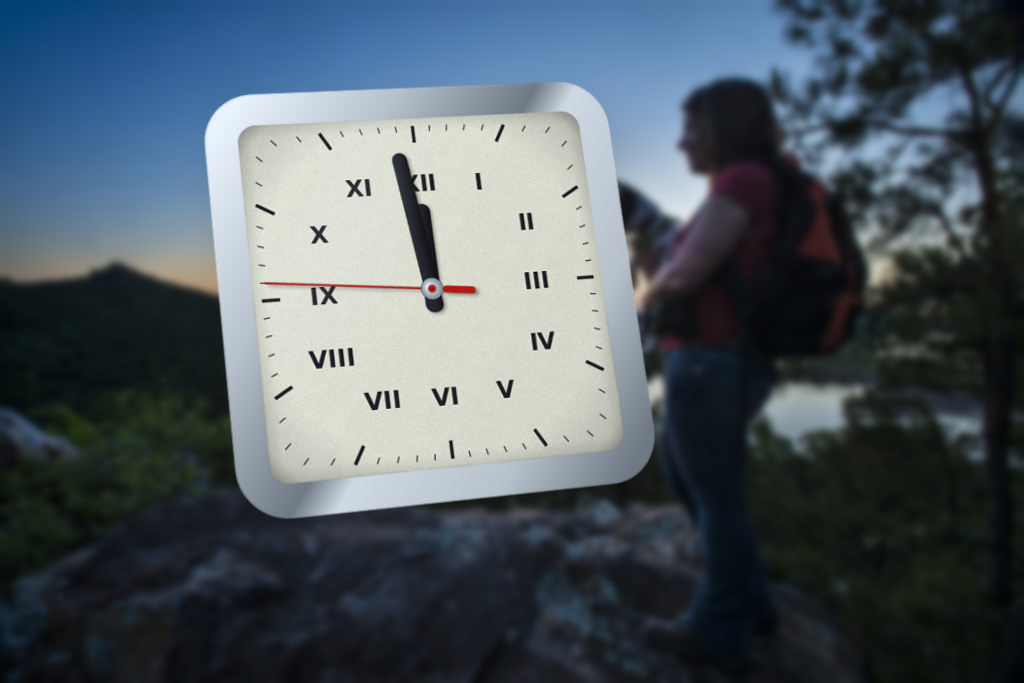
h=11 m=58 s=46
